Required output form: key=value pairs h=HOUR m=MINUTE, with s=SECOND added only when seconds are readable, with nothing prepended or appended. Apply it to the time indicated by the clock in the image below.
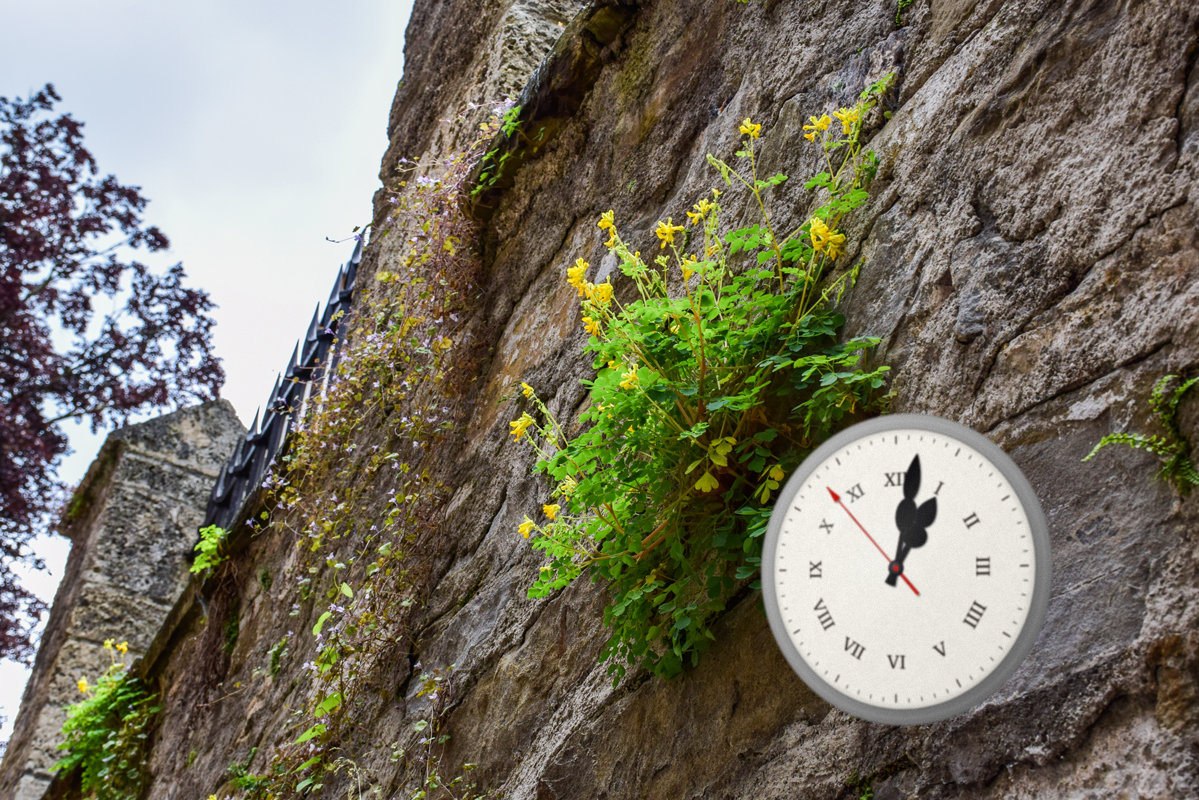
h=1 m=1 s=53
